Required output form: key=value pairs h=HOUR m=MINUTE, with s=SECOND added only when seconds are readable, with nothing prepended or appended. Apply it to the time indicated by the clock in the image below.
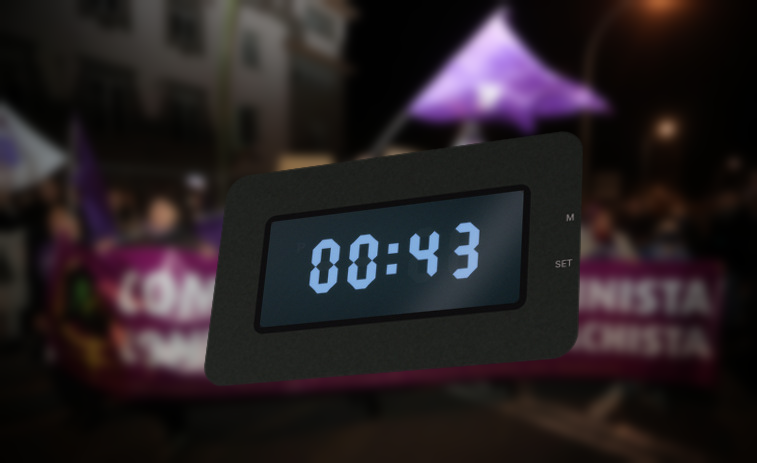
h=0 m=43
